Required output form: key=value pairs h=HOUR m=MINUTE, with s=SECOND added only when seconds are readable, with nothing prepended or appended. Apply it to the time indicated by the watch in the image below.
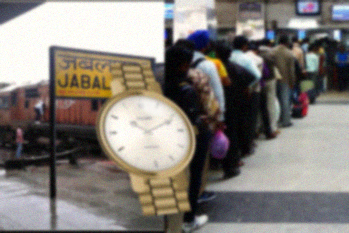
h=10 m=11
